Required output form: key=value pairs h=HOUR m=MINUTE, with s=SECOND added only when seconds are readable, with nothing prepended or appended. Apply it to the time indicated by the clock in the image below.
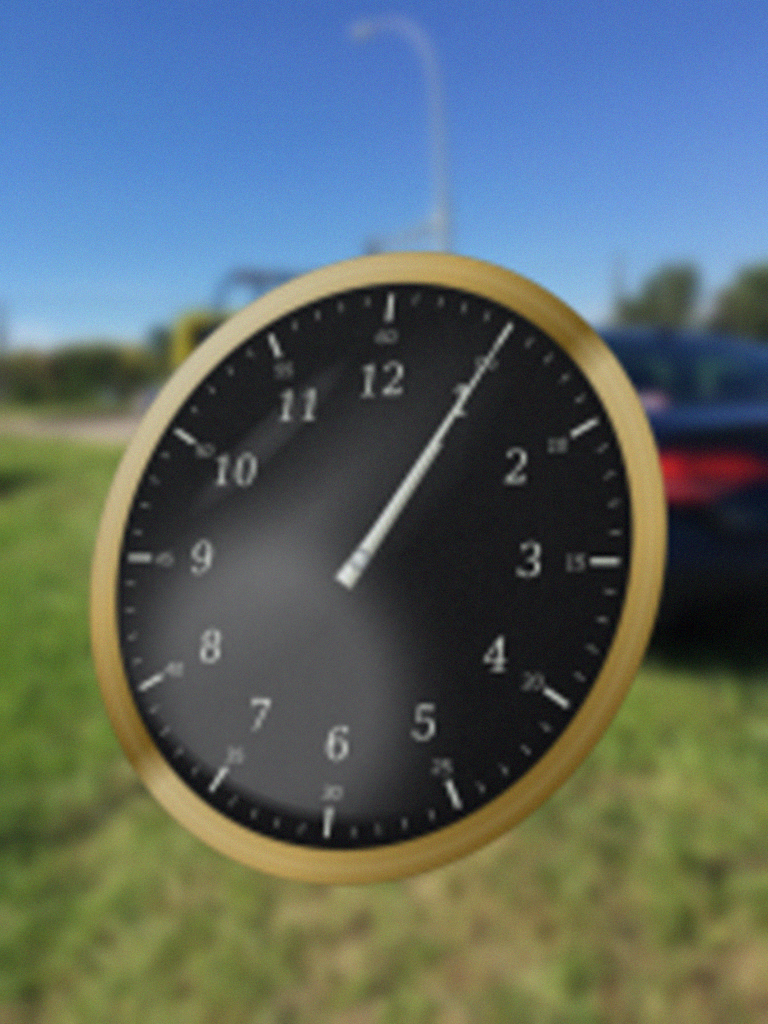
h=1 m=5
